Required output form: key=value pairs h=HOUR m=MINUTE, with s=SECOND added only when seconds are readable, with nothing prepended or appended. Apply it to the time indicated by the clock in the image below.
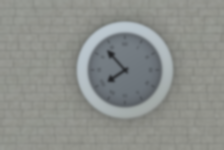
h=7 m=53
